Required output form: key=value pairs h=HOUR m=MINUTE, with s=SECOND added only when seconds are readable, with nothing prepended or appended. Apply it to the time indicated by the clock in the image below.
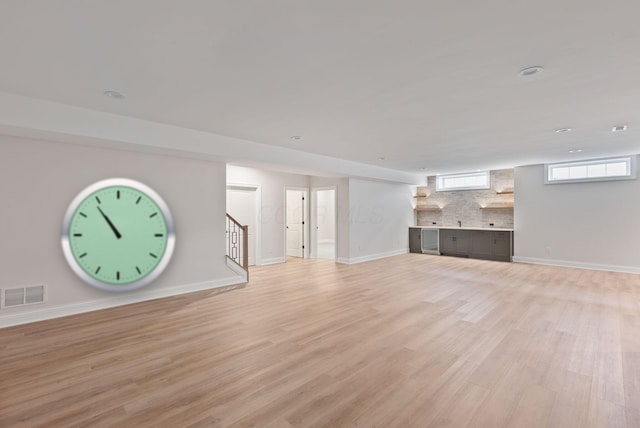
h=10 m=54
